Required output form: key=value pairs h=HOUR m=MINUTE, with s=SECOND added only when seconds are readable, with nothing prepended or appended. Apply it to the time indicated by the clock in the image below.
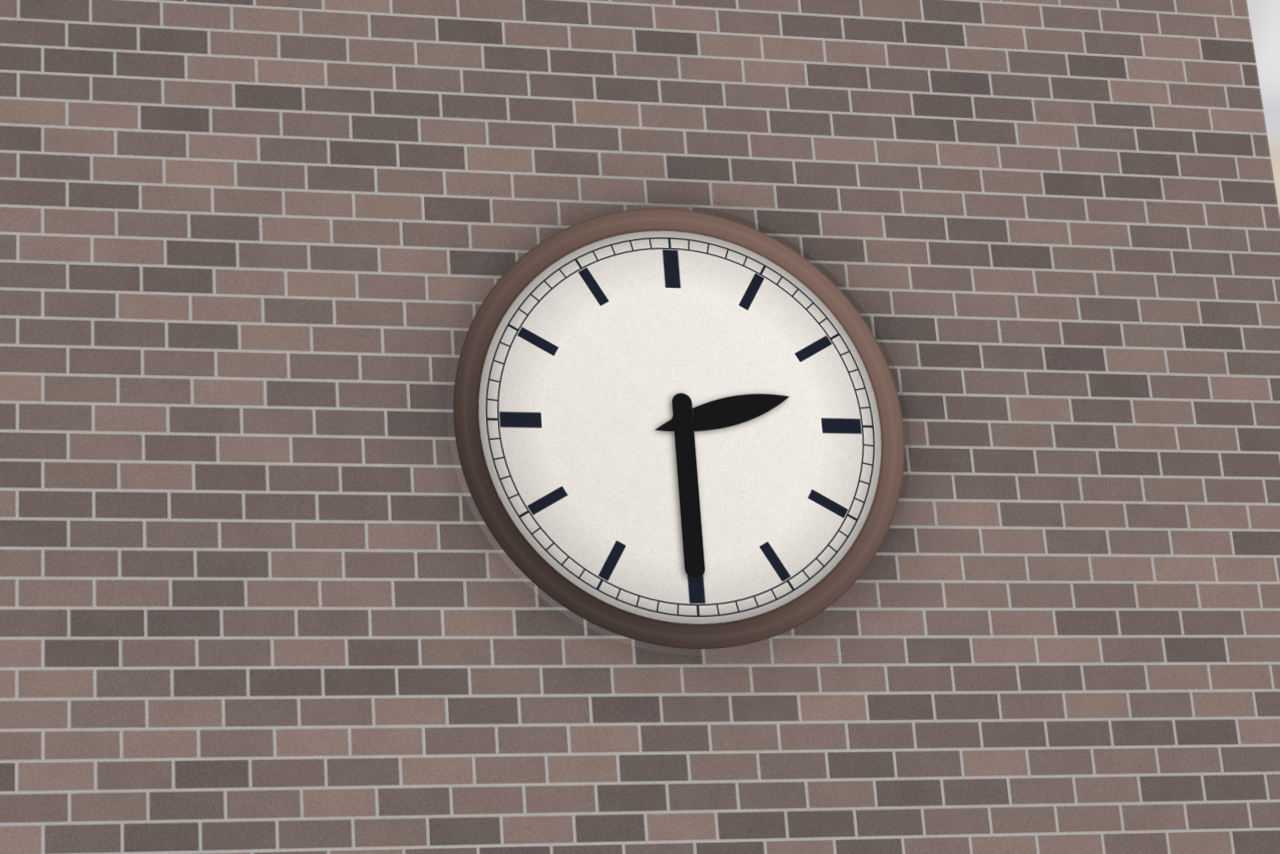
h=2 m=30
